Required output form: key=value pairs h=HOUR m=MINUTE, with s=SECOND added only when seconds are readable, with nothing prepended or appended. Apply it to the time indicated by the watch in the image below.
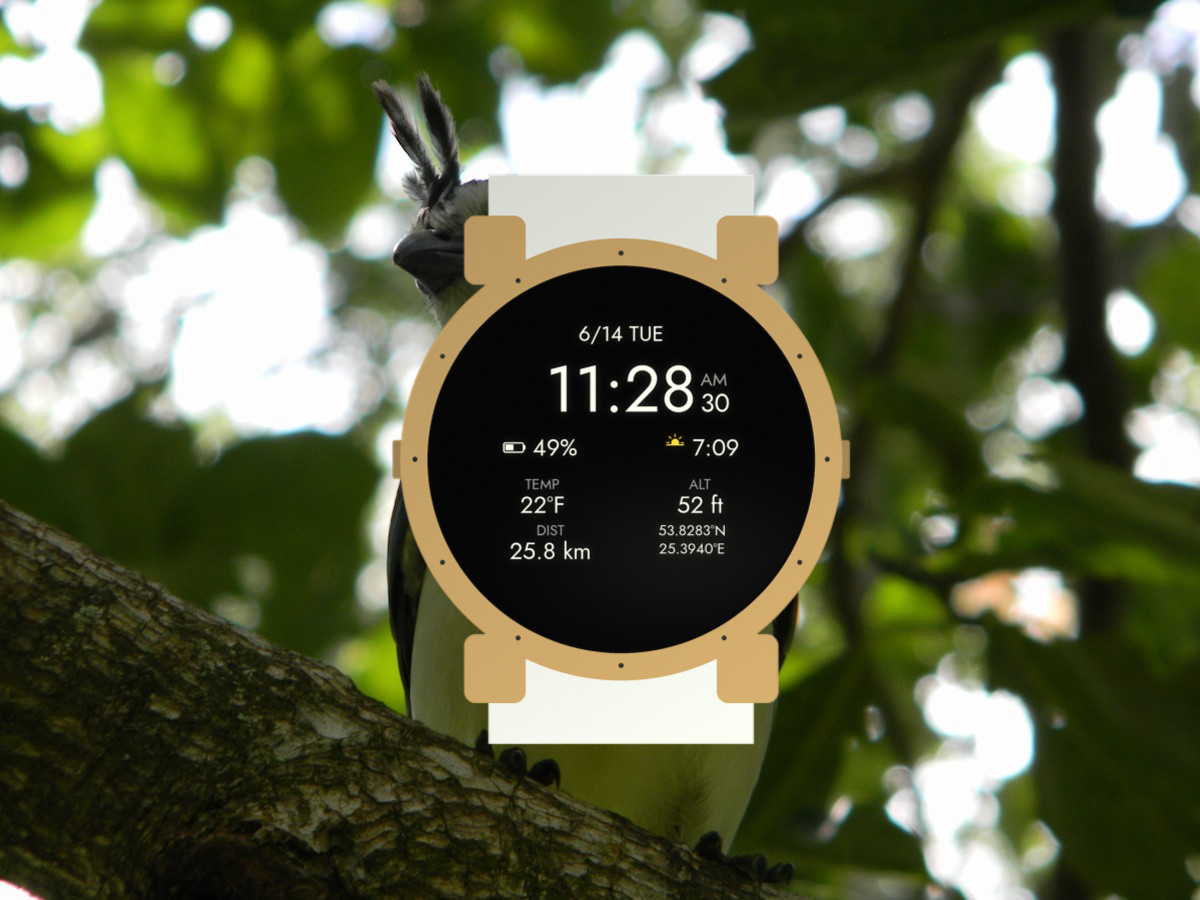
h=11 m=28 s=30
